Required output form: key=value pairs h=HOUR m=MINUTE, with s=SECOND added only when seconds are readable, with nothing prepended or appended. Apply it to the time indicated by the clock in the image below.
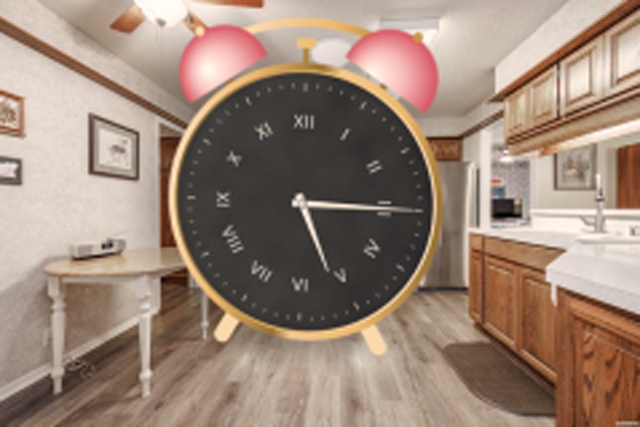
h=5 m=15
